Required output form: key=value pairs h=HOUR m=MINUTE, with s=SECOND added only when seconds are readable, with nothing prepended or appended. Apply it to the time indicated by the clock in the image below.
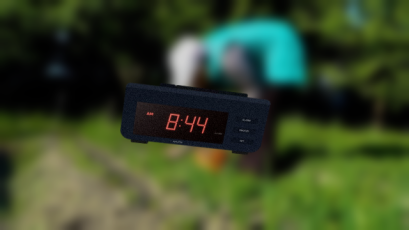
h=8 m=44
